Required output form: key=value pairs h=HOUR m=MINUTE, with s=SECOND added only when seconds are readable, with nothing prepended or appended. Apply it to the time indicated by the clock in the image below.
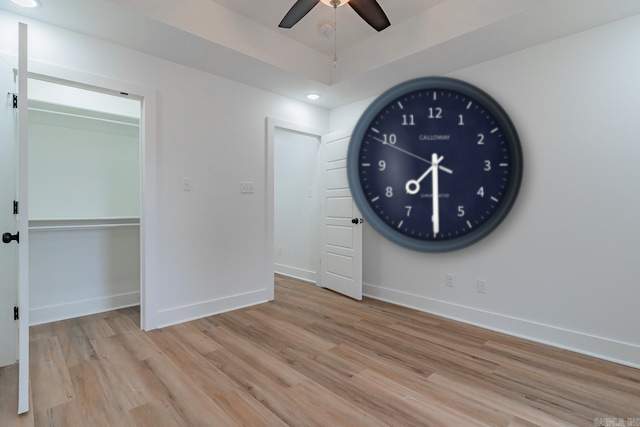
h=7 m=29 s=49
